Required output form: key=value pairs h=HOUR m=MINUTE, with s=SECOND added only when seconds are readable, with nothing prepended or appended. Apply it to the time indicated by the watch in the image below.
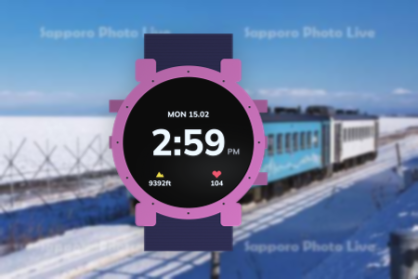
h=2 m=59
